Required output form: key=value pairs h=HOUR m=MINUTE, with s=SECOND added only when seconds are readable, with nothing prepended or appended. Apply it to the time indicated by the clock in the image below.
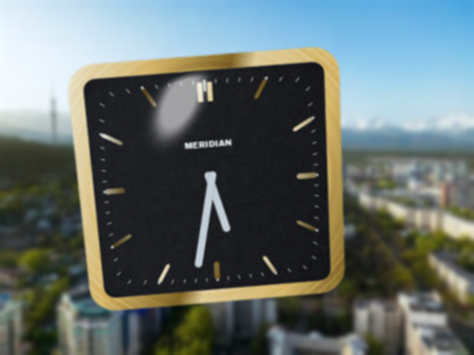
h=5 m=32
